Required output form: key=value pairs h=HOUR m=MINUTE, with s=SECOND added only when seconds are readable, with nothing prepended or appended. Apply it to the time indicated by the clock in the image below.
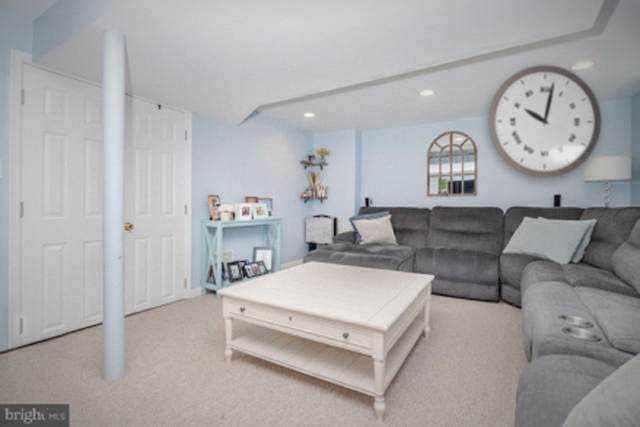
h=10 m=2
